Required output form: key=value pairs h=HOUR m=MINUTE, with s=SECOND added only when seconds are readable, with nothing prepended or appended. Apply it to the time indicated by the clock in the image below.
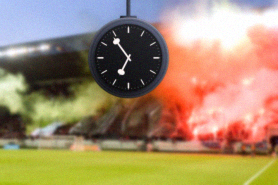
h=6 m=54
